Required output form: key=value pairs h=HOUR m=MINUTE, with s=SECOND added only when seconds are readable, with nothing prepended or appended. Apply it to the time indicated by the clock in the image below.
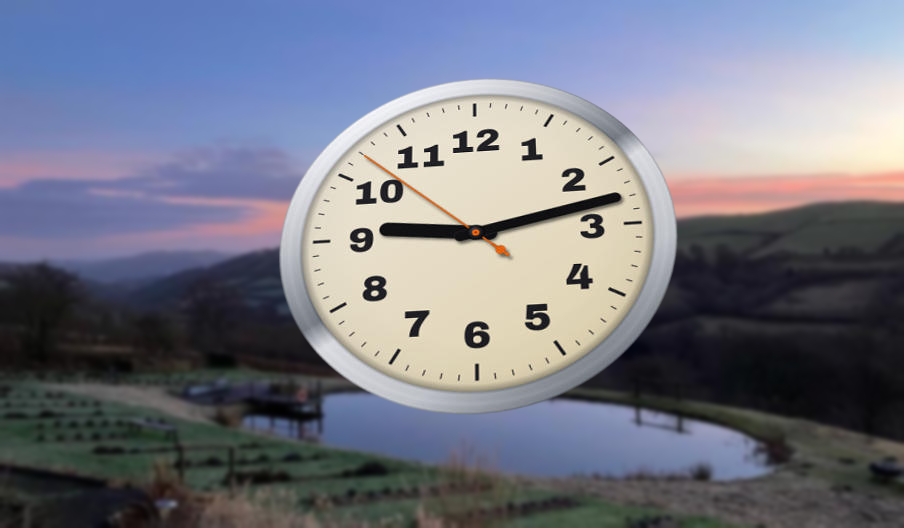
h=9 m=12 s=52
